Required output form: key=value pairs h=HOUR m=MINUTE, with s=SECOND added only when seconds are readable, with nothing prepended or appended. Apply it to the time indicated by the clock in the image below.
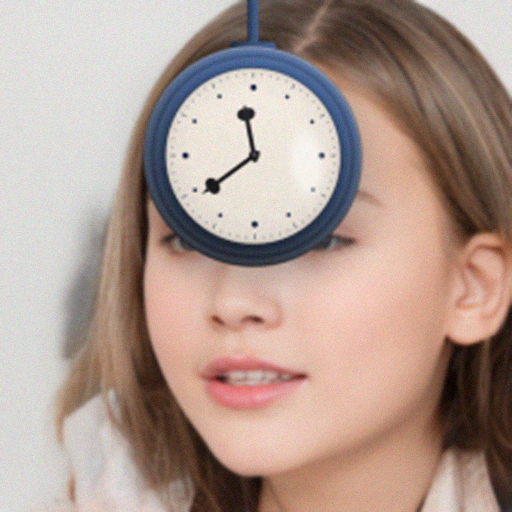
h=11 m=39
